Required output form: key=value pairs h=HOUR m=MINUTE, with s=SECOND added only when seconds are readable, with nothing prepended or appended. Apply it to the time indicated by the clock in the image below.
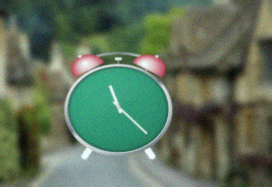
h=11 m=23
